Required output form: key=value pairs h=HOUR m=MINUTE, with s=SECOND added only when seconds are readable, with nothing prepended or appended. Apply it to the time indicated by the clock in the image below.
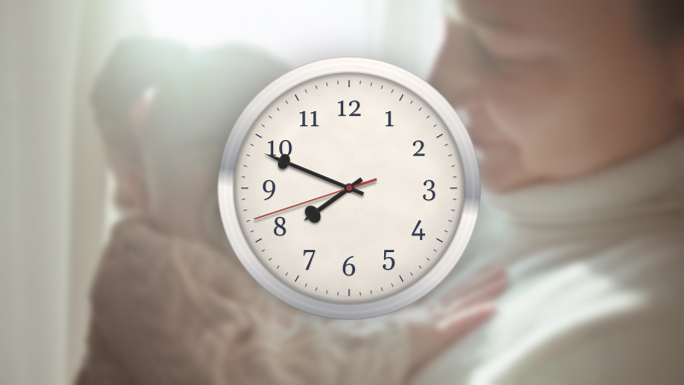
h=7 m=48 s=42
